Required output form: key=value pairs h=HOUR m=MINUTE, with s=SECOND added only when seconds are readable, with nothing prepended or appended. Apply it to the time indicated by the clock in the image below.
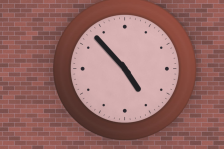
h=4 m=53
